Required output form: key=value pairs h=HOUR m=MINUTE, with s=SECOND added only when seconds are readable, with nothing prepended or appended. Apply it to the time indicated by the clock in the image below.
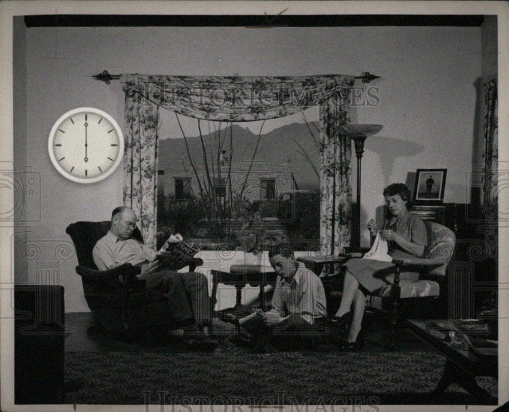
h=6 m=0
